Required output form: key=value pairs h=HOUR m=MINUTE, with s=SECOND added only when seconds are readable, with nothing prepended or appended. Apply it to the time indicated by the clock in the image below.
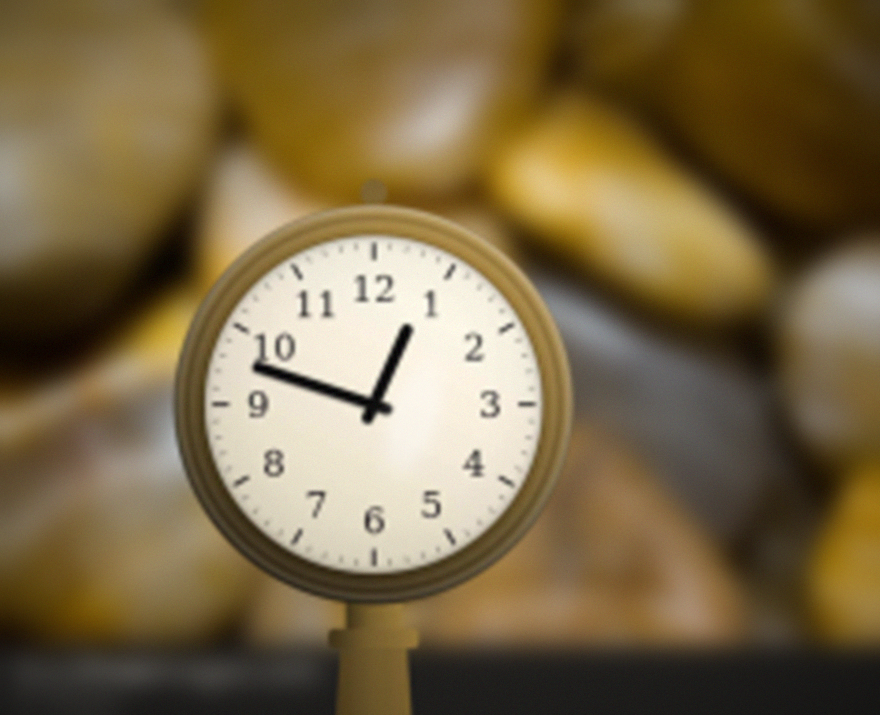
h=12 m=48
